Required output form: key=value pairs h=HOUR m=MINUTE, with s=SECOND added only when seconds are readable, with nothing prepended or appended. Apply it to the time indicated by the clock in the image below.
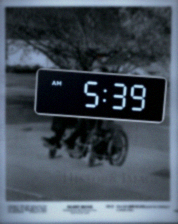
h=5 m=39
